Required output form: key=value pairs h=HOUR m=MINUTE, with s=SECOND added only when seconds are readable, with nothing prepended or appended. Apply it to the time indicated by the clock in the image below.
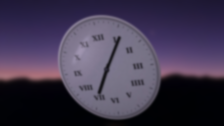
h=7 m=6
